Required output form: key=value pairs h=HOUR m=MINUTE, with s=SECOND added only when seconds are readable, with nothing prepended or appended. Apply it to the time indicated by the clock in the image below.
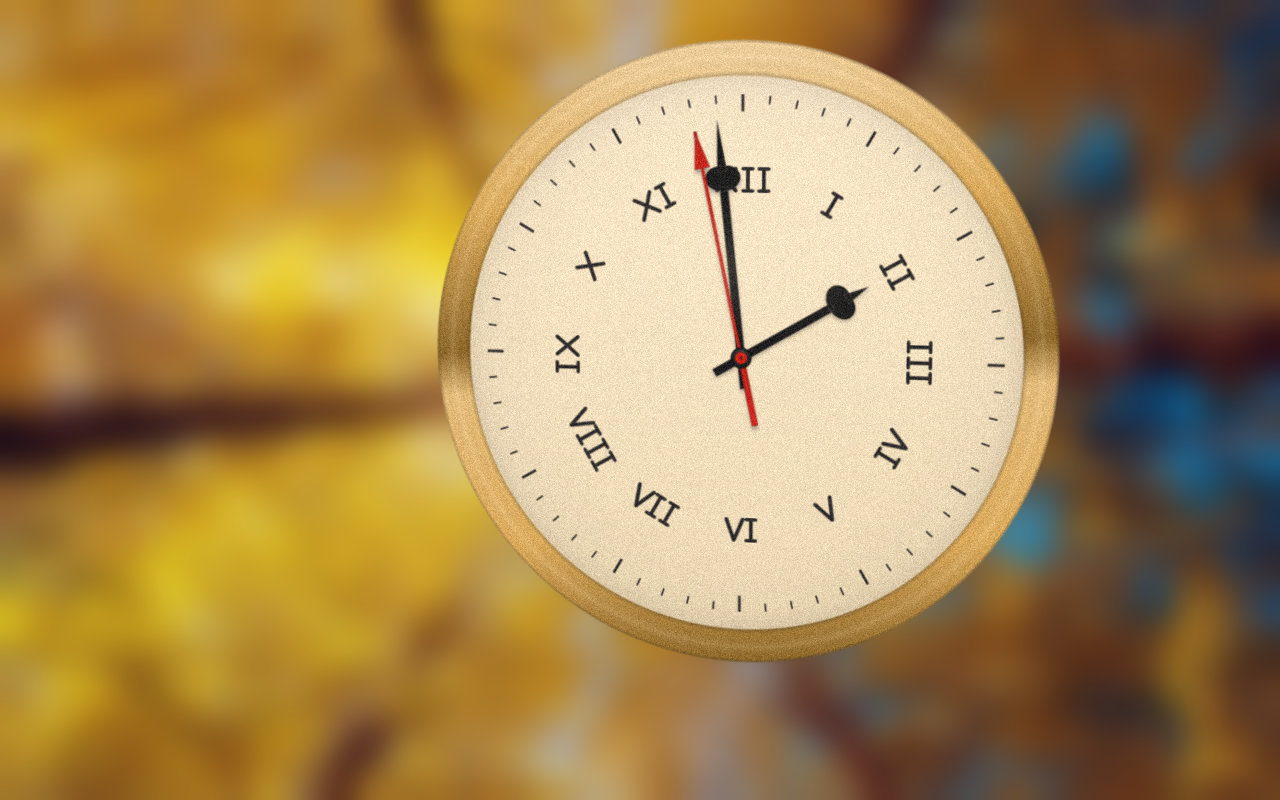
h=1 m=58 s=58
